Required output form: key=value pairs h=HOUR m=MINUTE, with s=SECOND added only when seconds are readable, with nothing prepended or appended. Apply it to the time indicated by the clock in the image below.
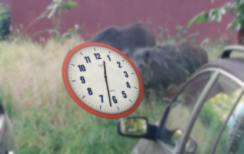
h=12 m=32
